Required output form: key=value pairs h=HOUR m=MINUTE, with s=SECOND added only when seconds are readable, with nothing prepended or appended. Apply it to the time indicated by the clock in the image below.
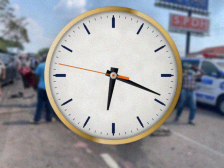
h=6 m=18 s=47
